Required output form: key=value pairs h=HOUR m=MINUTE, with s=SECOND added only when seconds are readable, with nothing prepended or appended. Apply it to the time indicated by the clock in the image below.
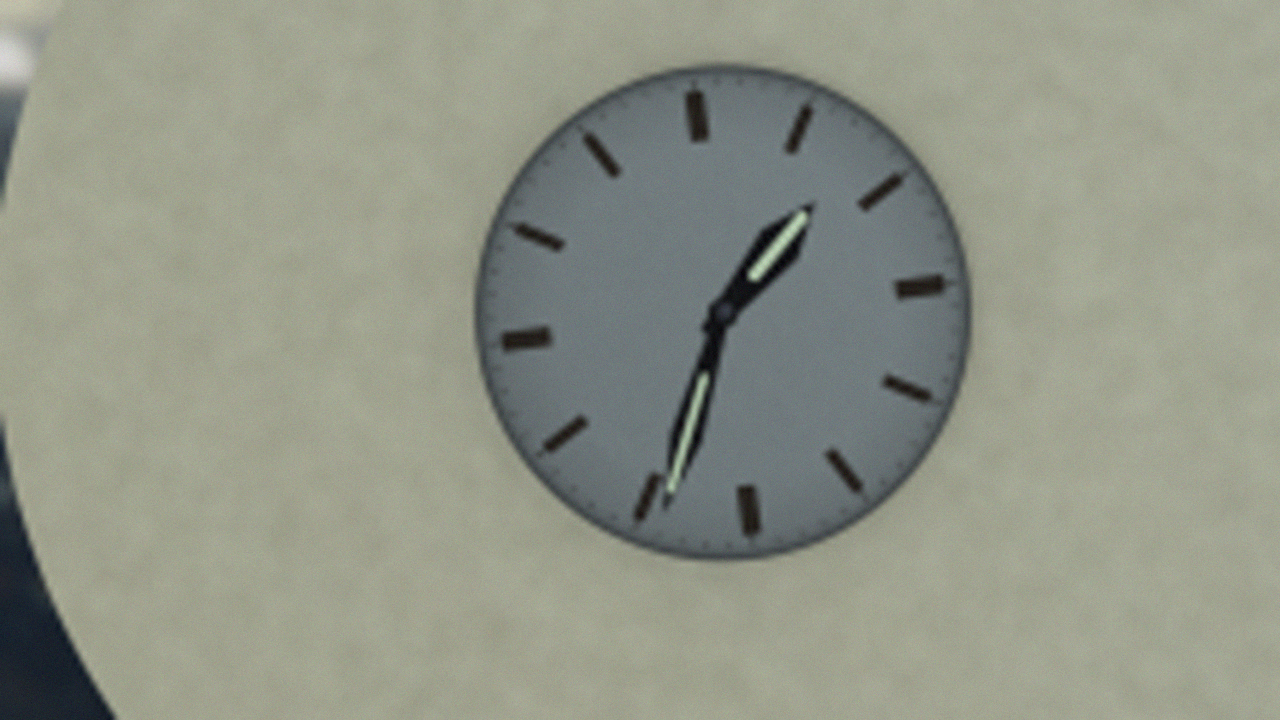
h=1 m=34
